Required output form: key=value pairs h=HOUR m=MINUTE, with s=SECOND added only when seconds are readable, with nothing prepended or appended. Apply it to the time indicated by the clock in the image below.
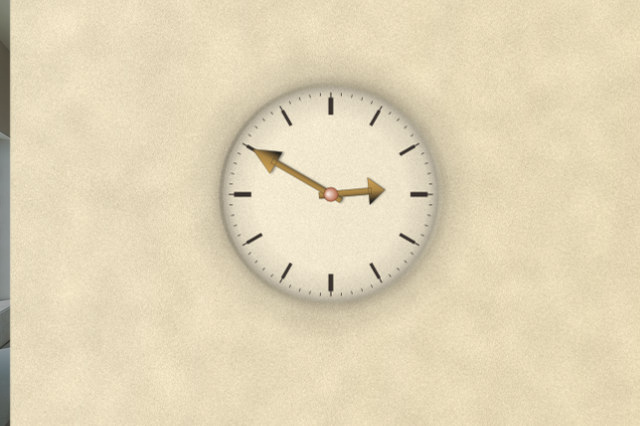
h=2 m=50
